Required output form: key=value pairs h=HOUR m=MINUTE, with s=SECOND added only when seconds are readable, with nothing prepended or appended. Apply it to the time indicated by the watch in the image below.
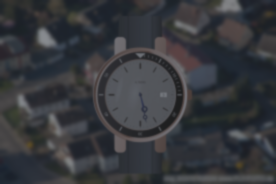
h=5 m=28
